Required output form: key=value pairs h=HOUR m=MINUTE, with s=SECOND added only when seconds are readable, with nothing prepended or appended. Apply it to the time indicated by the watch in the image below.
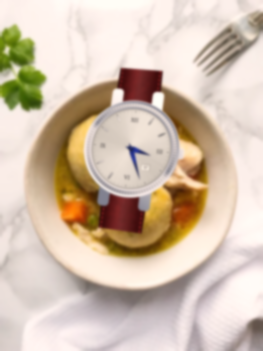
h=3 m=26
